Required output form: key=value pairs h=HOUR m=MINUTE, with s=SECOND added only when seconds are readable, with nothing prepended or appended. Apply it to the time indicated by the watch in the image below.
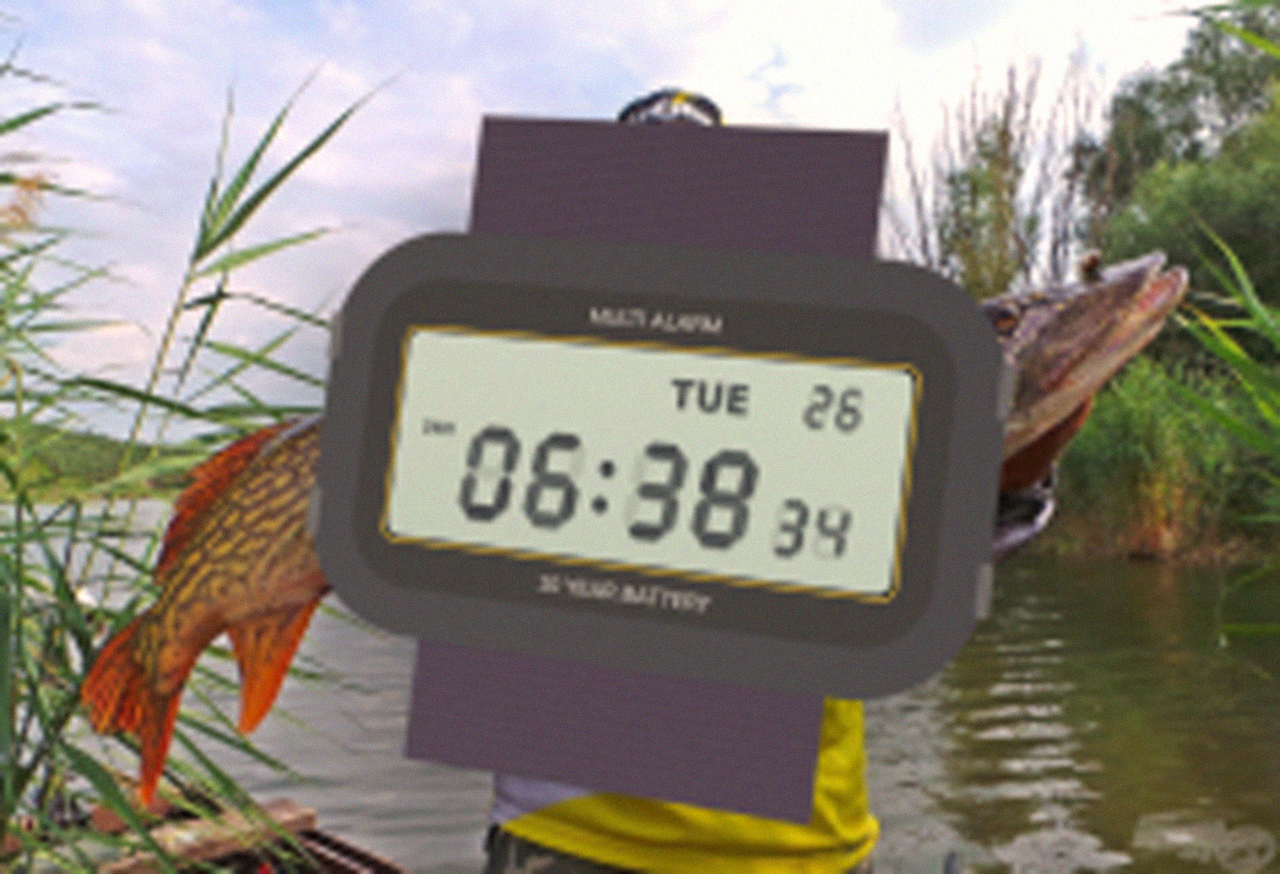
h=6 m=38 s=34
